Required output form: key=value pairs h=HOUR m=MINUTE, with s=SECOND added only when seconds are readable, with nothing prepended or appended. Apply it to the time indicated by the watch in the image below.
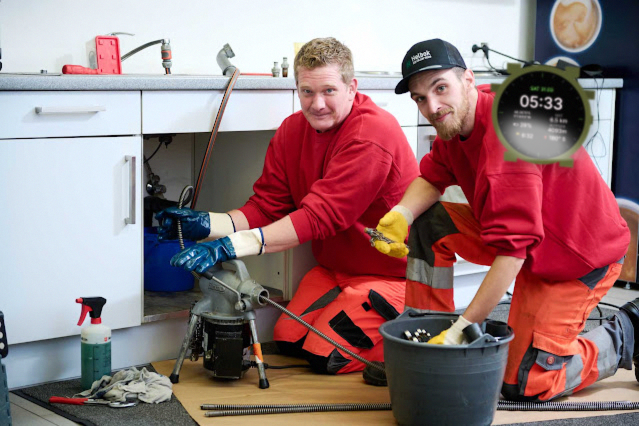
h=5 m=33
